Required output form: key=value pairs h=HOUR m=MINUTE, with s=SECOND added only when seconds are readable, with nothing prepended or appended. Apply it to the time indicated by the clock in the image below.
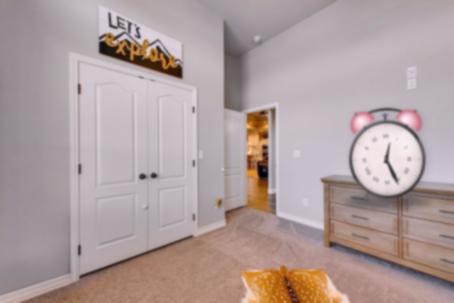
h=12 m=26
